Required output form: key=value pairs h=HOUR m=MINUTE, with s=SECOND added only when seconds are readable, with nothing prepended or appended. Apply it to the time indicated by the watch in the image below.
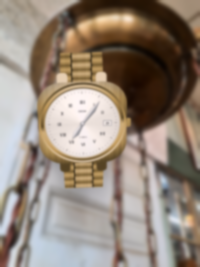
h=7 m=6
